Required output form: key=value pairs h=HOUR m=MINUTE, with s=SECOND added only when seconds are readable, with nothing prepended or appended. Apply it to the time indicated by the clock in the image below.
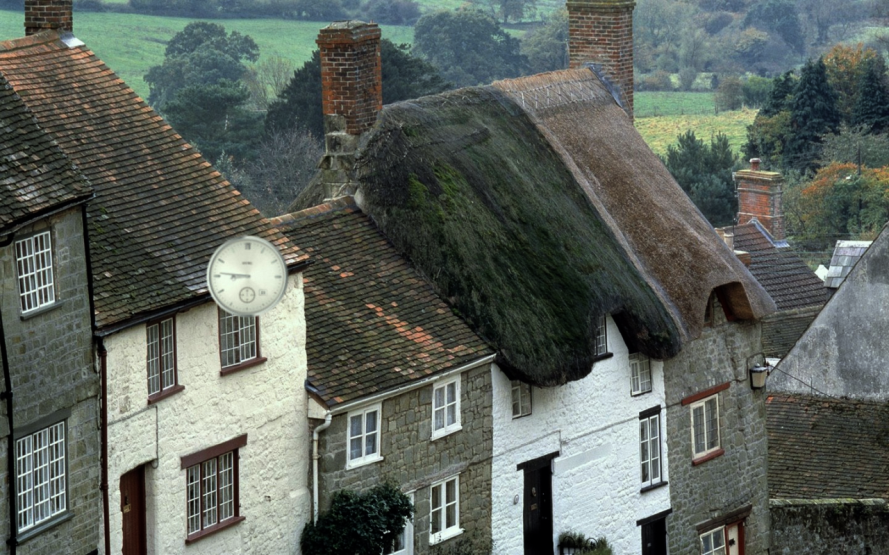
h=8 m=46
